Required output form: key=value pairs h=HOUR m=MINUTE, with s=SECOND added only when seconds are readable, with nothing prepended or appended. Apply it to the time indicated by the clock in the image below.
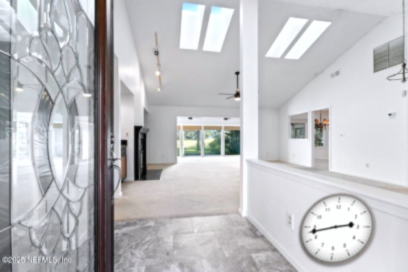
h=2 m=43
